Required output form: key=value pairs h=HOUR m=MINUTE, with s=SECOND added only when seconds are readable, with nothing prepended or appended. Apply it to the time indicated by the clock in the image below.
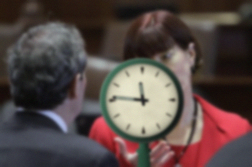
h=11 m=46
